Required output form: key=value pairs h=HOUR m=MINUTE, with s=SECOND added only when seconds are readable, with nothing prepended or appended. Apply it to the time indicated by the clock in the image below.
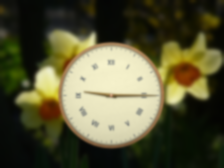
h=9 m=15
